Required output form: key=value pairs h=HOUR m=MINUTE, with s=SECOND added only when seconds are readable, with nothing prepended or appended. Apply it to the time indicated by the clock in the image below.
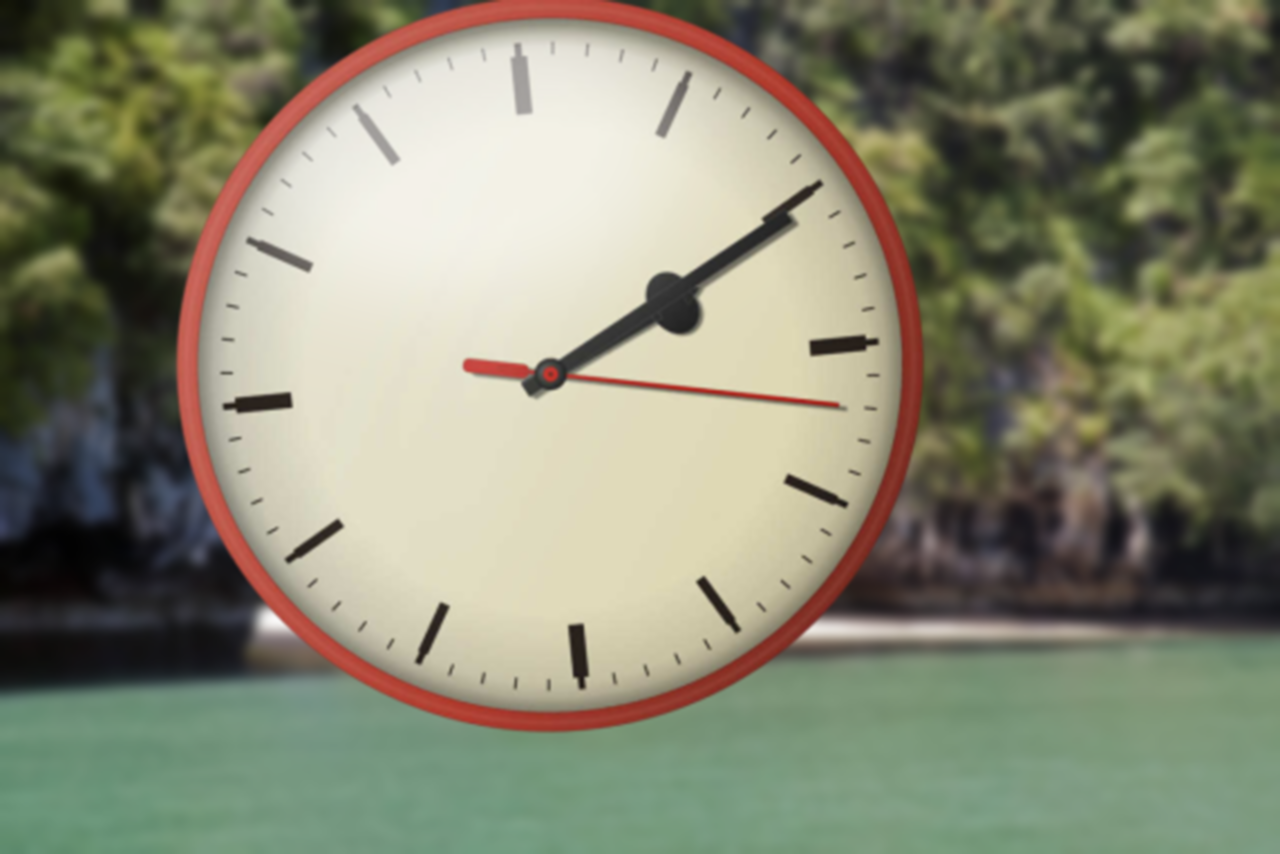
h=2 m=10 s=17
